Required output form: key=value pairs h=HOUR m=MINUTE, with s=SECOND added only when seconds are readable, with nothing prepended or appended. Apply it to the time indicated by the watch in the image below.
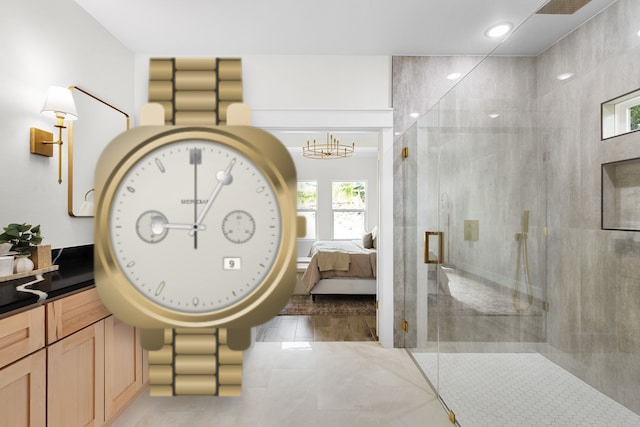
h=9 m=5
